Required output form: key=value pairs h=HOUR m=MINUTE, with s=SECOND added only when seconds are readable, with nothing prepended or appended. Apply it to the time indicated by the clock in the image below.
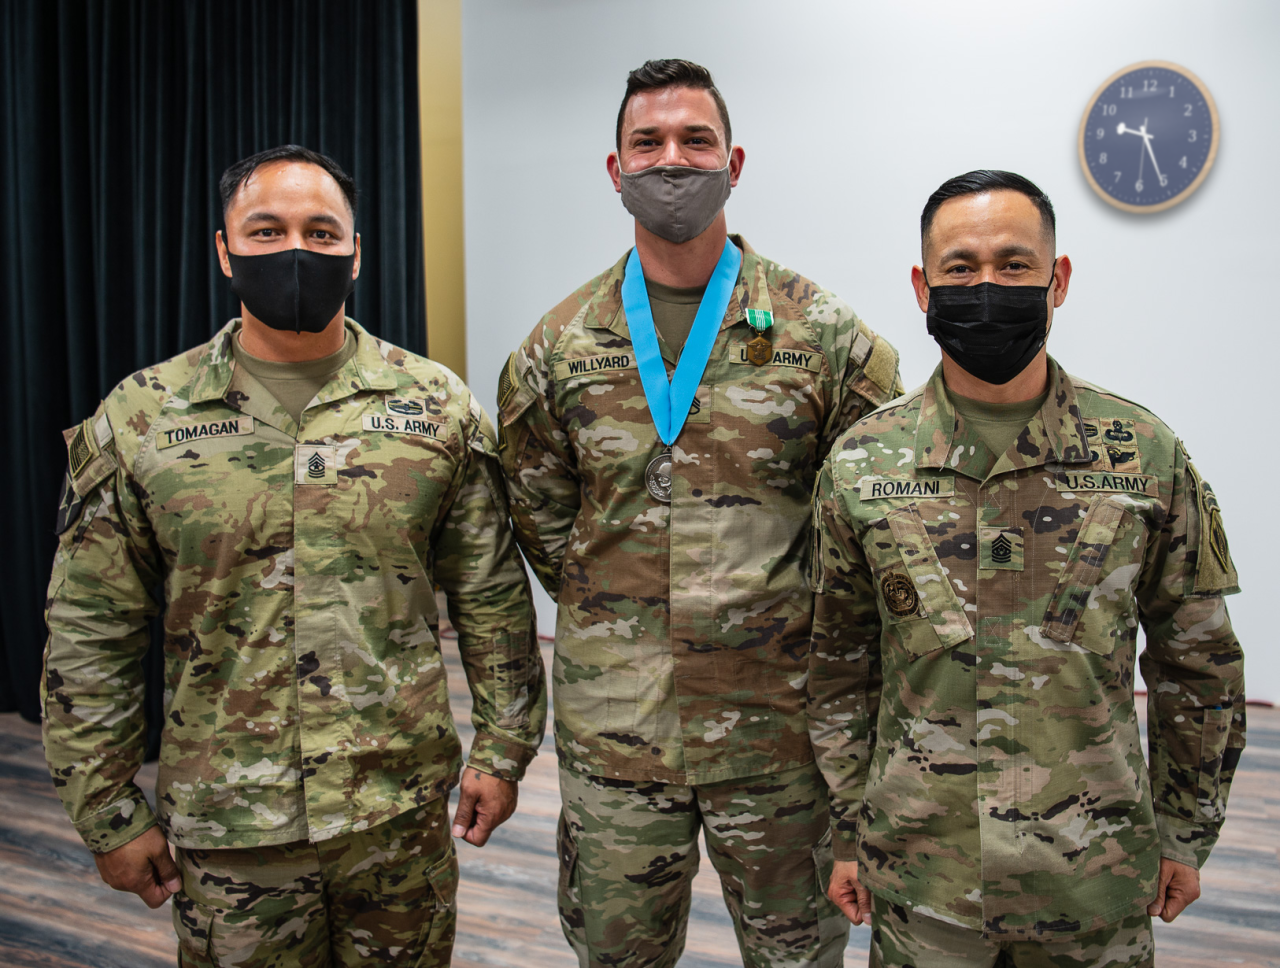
h=9 m=25 s=30
